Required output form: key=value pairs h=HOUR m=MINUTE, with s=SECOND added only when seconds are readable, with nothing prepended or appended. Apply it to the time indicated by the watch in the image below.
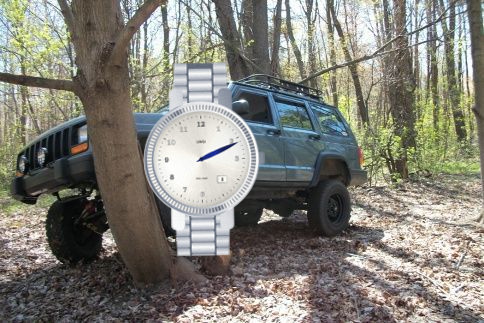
h=2 m=11
